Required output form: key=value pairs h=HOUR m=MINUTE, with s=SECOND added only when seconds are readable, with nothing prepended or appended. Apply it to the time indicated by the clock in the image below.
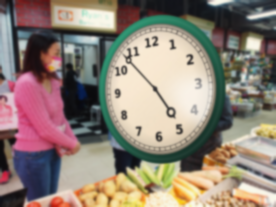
h=4 m=53
